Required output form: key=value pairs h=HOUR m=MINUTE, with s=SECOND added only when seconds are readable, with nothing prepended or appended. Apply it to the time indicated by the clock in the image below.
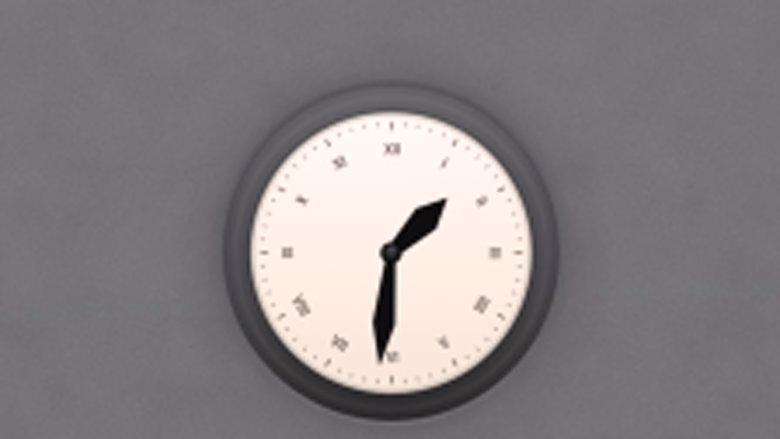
h=1 m=31
